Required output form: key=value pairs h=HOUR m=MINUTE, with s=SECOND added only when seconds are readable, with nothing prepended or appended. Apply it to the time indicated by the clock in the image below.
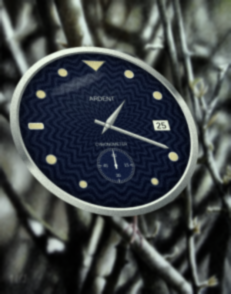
h=1 m=19
